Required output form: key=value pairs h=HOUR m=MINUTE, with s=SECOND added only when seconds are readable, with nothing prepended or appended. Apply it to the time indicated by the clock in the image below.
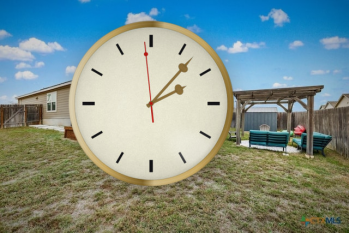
h=2 m=6 s=59
